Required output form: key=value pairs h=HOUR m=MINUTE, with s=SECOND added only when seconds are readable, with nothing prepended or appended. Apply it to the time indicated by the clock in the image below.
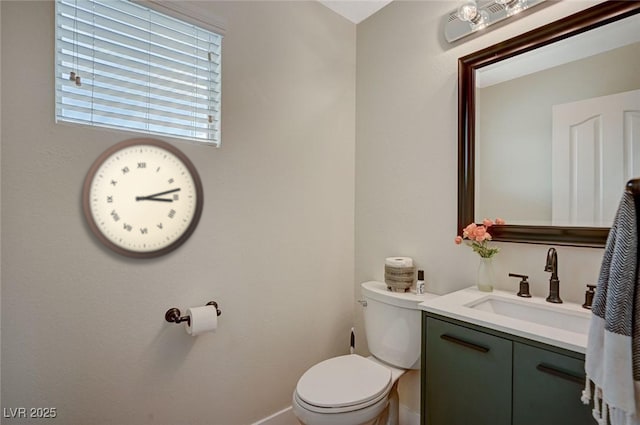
h=3 m=13
